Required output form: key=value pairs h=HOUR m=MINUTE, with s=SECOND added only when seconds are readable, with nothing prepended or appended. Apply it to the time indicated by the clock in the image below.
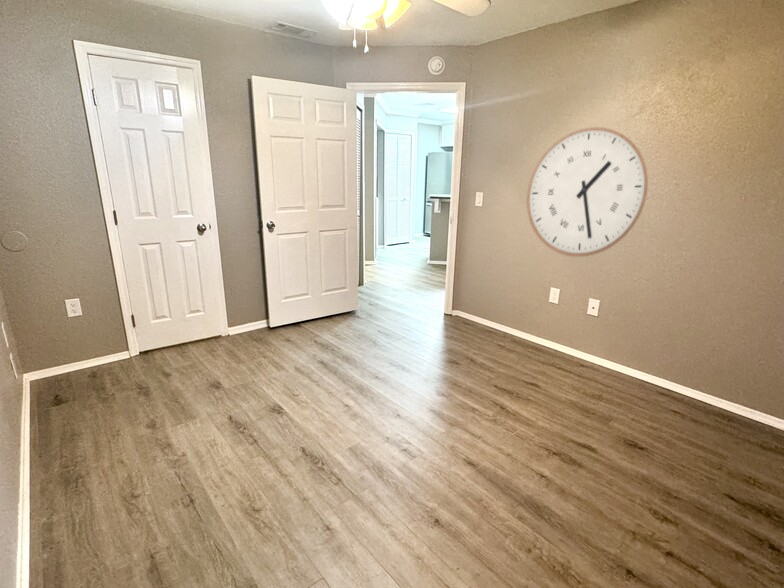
h=1 m=28
